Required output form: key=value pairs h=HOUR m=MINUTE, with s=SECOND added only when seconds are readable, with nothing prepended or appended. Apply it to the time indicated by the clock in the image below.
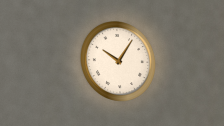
h=10 m=6
